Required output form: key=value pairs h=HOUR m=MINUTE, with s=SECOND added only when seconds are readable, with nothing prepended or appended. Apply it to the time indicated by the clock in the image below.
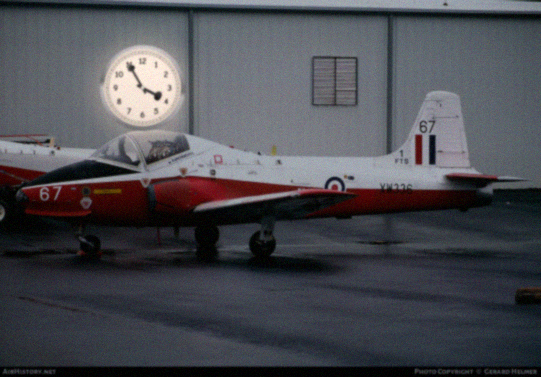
h=3 m=55
